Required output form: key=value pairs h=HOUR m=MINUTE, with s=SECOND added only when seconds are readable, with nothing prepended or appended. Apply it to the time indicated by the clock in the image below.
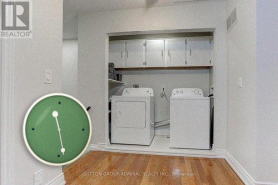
h=11 m=28
